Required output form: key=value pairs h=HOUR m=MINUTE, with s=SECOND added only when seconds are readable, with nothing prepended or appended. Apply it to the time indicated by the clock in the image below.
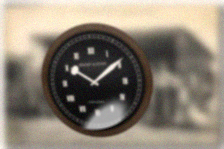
h=10 m=9
